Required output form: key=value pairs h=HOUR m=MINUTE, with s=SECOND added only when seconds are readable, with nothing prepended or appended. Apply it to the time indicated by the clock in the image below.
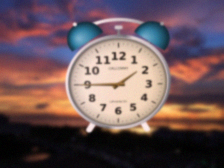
h=1 m=45
